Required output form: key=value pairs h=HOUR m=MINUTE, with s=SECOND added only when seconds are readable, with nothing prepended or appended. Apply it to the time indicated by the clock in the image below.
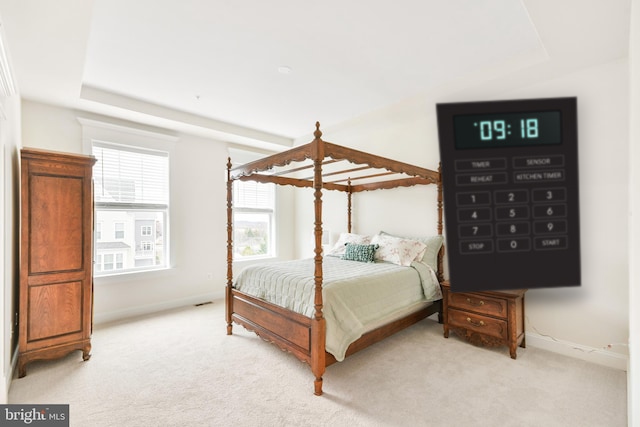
h=9 m=18
